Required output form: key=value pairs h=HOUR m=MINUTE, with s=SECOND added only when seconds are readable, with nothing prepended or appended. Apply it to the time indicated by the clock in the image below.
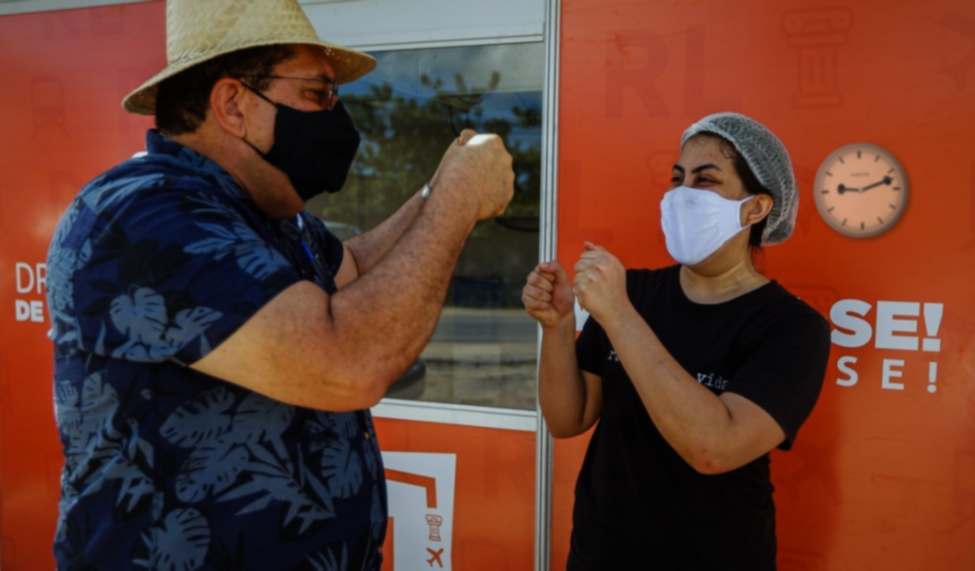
h=9 m=12
